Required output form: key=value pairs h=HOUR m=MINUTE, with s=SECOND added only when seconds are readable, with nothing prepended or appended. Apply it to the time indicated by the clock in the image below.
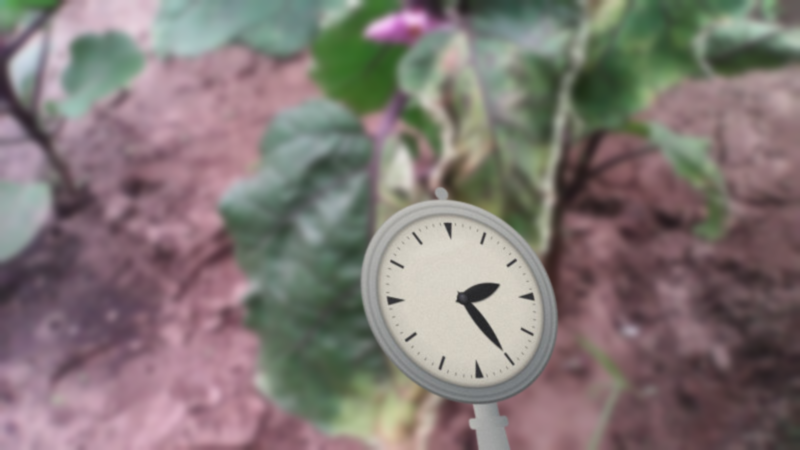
h=2 m=25
